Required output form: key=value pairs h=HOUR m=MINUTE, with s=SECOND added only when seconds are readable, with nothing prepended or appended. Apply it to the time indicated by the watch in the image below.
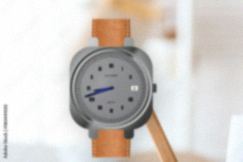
h=8 m=42
